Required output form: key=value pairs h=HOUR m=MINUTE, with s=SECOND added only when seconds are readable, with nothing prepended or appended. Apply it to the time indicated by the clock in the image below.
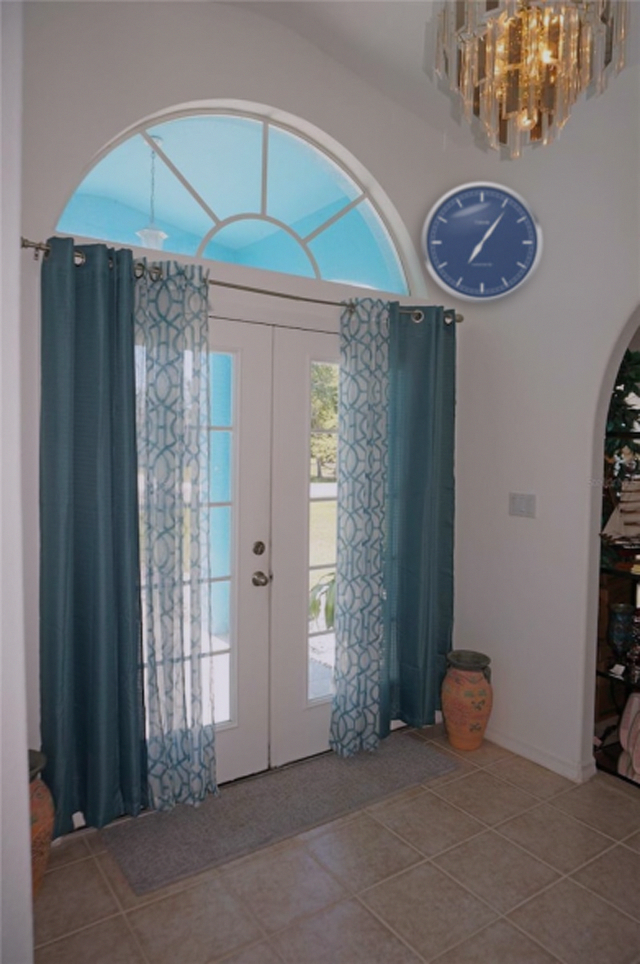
h=7 m=6
